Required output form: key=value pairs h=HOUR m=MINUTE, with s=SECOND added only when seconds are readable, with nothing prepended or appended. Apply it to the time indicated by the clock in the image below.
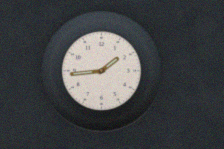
h=1 m=44
